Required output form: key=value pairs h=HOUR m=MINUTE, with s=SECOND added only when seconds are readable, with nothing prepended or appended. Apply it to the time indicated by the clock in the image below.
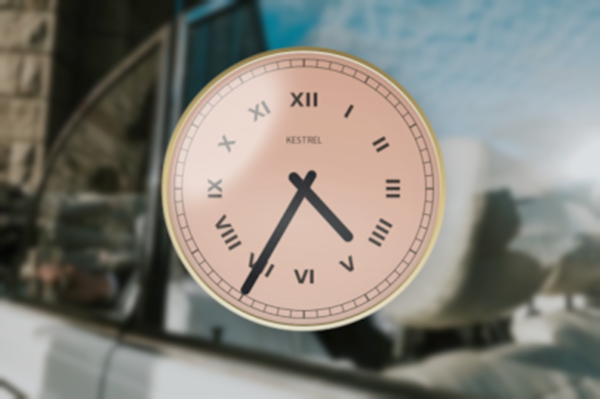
h=4 m=35
